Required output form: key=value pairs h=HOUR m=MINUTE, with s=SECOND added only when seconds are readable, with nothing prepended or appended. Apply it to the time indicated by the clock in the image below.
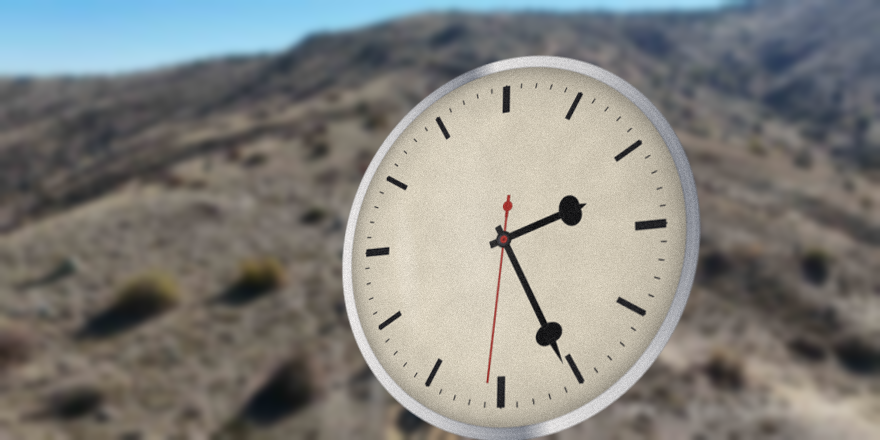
h=2 m=25 s=31
